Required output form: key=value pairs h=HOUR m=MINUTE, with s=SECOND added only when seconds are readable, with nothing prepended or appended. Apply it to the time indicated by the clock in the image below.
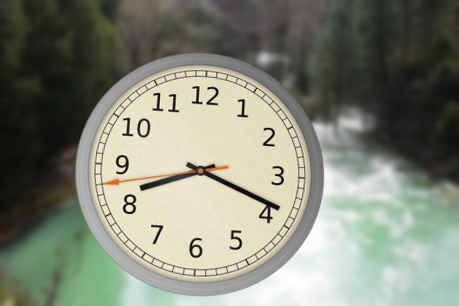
h=8 m=18 s=43
